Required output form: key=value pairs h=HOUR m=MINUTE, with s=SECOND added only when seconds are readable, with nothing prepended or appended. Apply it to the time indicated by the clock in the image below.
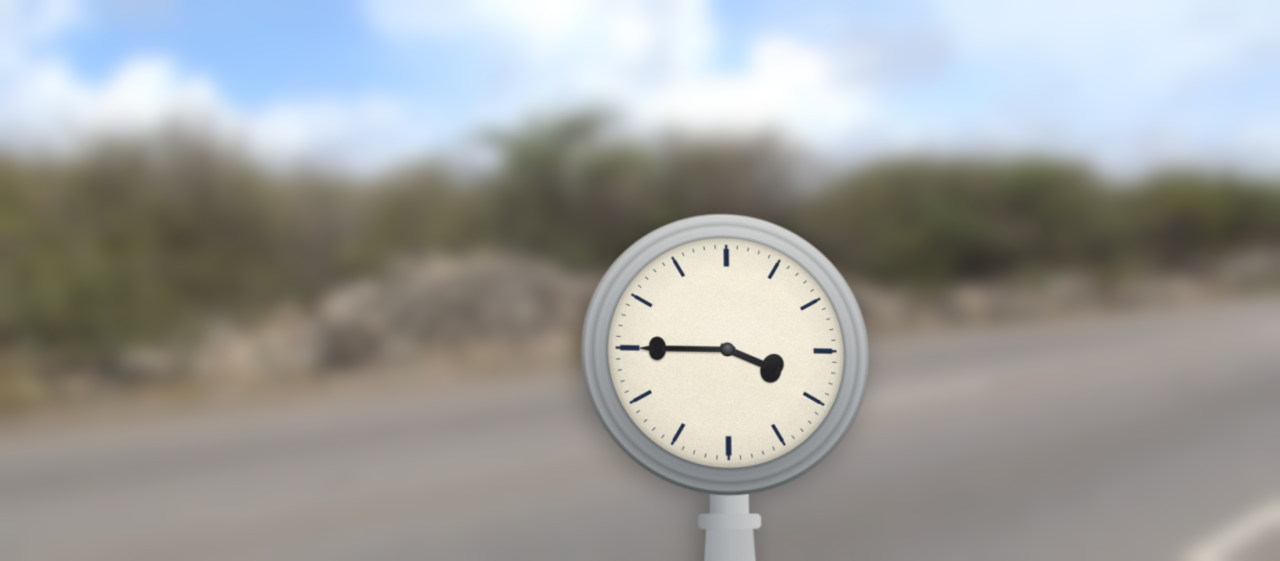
h=3 m=45
